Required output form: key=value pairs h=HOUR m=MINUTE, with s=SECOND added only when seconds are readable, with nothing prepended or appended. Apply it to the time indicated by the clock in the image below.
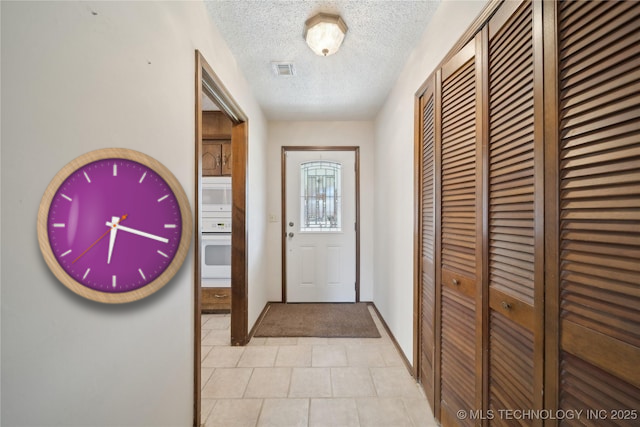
h=6 m=17 s=38
